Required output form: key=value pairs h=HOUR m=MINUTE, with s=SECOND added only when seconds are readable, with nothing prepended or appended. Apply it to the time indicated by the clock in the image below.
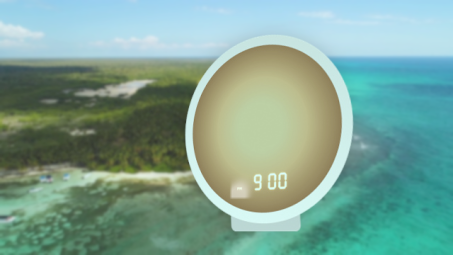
h=9 m=0
